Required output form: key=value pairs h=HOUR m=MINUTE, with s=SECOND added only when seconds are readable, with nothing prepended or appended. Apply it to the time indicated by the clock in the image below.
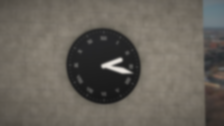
h=2 m=17
